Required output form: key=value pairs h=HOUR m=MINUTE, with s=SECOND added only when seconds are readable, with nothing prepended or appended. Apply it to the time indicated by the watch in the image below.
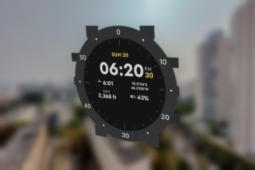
h=6 m=20
